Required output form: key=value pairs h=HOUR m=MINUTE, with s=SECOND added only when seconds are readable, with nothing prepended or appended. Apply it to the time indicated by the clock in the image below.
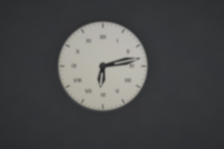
h=6 m=13
